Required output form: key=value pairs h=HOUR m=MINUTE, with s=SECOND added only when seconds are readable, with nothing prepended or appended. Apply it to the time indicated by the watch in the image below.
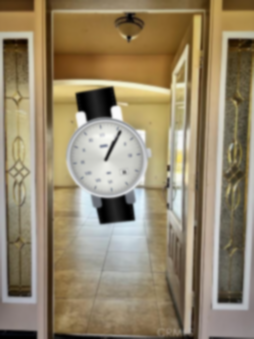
h=1 m=6
